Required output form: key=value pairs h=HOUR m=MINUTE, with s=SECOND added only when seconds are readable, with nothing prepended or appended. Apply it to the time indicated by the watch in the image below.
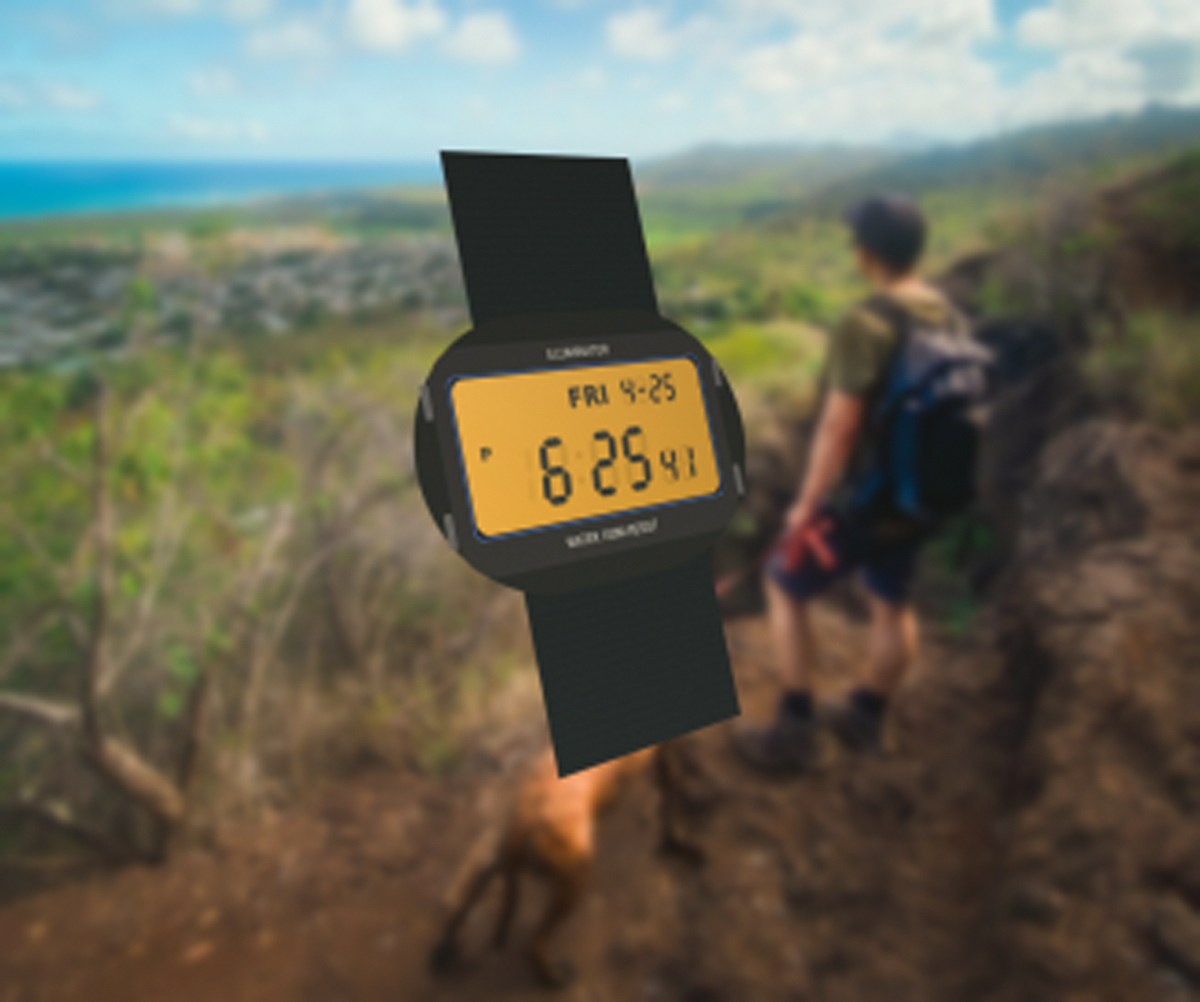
h=6 m=25 s=41
